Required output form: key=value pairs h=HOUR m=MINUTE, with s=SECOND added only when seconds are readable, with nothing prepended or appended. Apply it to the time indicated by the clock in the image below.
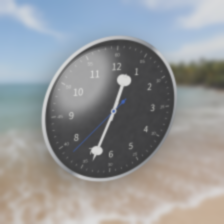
h=12 m=33 s=38
